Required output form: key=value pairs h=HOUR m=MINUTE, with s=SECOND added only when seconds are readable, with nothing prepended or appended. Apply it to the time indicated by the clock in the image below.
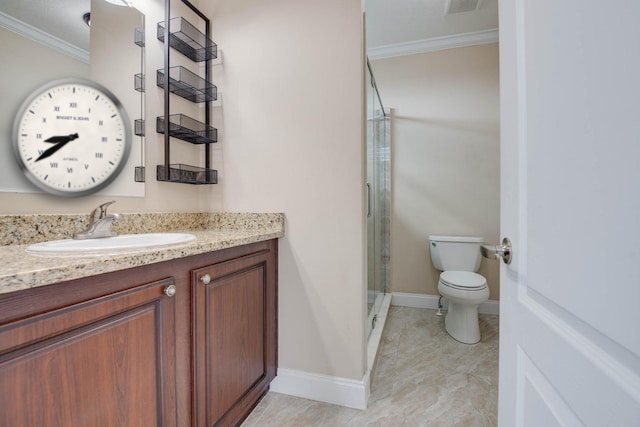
h=8 m=39
